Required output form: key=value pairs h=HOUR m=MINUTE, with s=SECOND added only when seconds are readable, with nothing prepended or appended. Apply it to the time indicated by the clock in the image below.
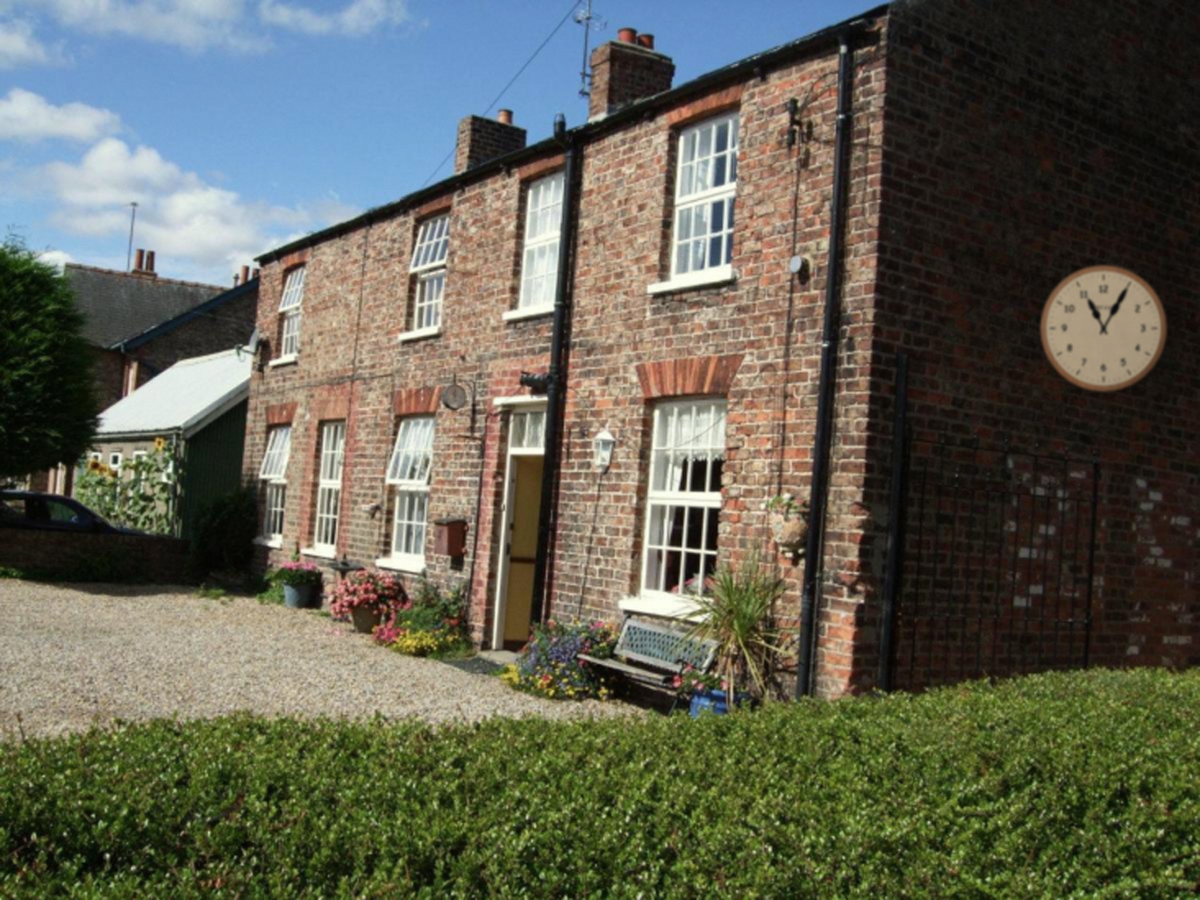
h=11 m=5
